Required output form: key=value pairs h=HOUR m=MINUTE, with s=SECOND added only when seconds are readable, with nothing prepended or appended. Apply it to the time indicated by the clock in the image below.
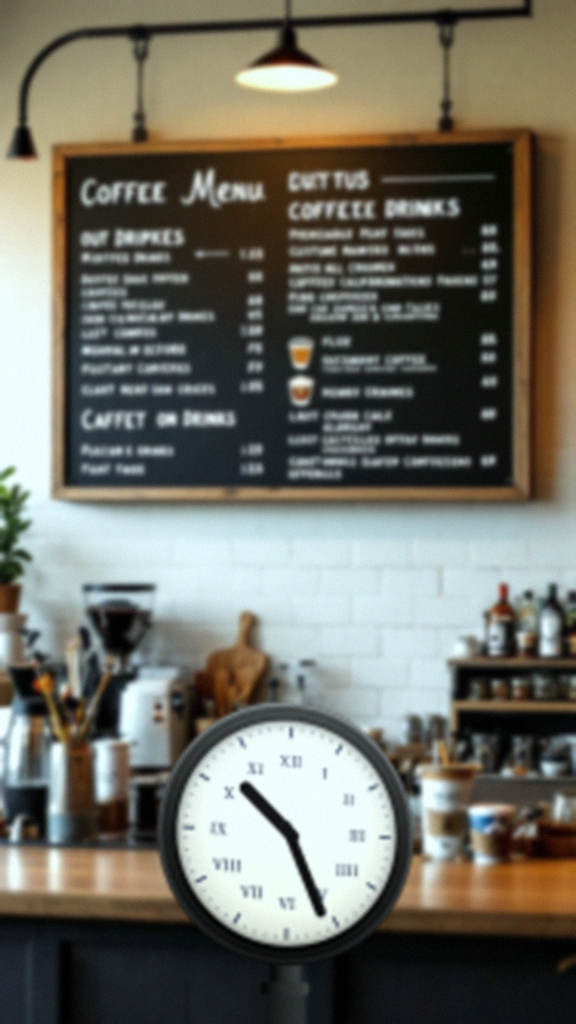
h=10 m=26
